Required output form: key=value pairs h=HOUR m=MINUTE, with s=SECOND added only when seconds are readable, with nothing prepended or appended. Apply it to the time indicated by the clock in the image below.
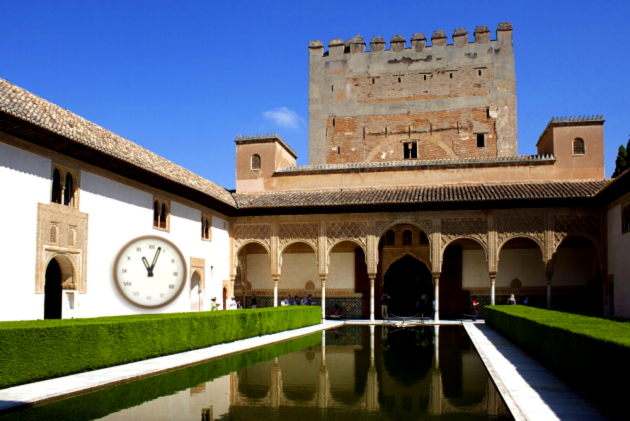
h=11 m=3
